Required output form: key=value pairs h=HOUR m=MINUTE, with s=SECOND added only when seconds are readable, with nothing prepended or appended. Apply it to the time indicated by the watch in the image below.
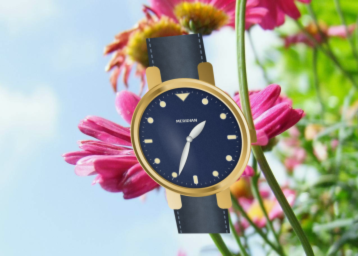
h=1 m=34
